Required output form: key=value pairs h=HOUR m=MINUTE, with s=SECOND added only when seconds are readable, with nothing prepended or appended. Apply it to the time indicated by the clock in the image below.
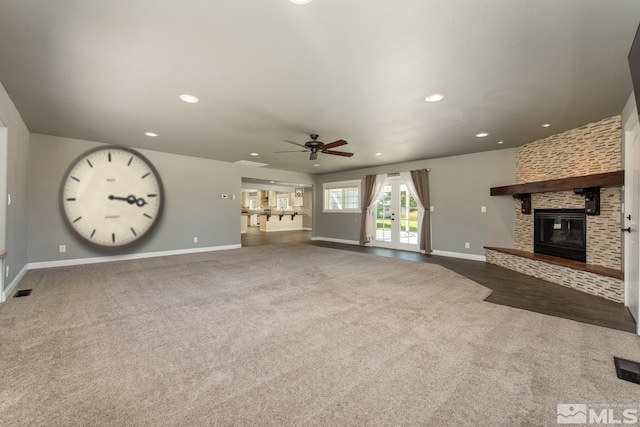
h=3 m=17
